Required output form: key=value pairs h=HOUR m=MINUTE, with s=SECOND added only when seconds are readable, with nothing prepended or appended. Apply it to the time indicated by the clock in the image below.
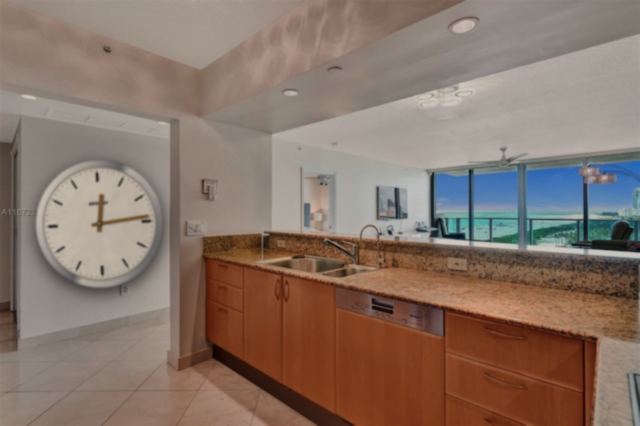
h=12 m=14
